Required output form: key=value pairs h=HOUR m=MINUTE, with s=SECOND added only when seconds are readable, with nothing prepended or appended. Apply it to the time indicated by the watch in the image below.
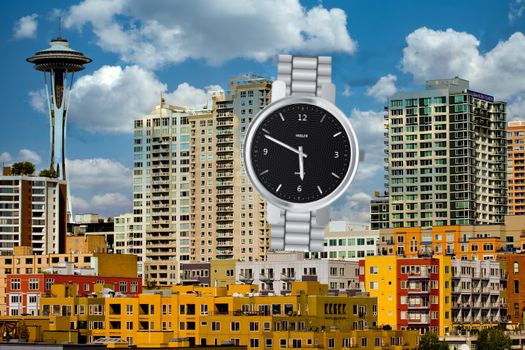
h=5 m=49
